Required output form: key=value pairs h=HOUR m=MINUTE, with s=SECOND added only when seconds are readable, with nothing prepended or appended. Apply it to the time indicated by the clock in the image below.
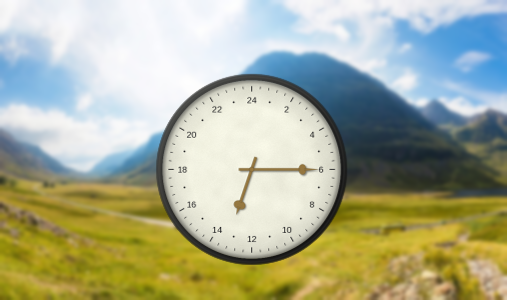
h=13 m=15
